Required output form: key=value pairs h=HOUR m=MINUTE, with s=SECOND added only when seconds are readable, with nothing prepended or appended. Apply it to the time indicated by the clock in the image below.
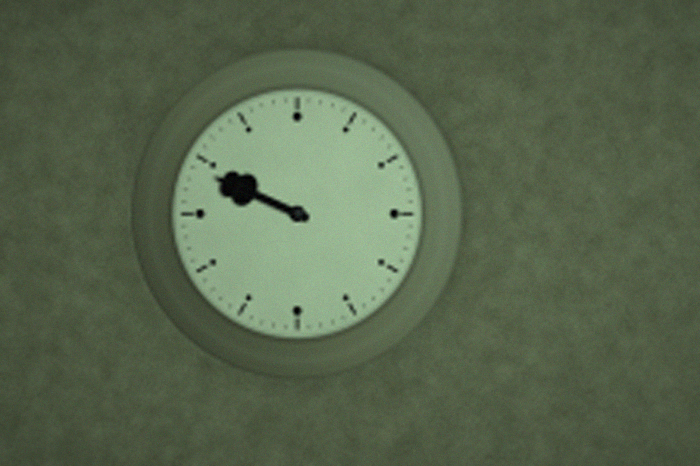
h=9 m=49
